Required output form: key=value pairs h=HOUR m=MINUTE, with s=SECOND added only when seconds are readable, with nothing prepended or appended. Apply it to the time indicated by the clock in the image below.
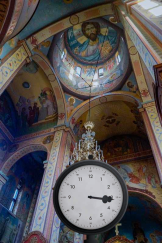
h=3 m=16
